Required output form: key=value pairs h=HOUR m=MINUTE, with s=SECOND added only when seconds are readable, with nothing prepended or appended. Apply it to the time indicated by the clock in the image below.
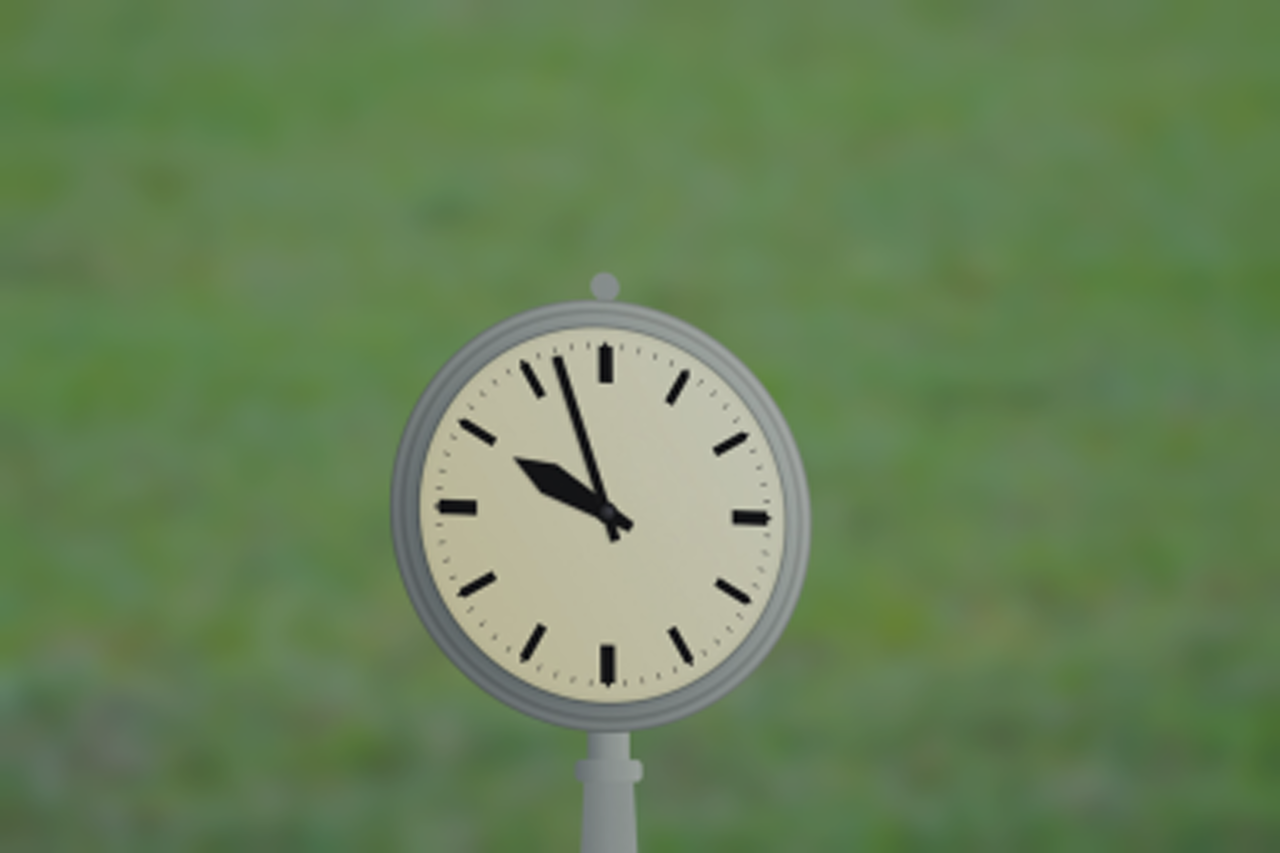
h=9 m=57
